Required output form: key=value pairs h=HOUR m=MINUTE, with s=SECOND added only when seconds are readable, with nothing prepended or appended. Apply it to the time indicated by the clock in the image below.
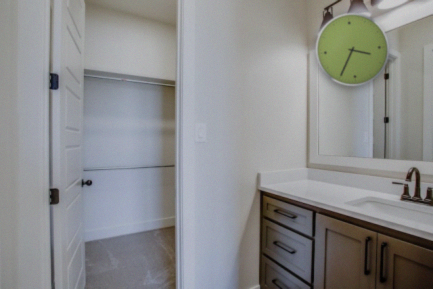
h=3 m=35
